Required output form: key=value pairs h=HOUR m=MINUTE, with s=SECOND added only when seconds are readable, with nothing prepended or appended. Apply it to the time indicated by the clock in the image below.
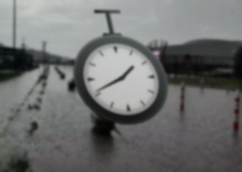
h=1 m=41
